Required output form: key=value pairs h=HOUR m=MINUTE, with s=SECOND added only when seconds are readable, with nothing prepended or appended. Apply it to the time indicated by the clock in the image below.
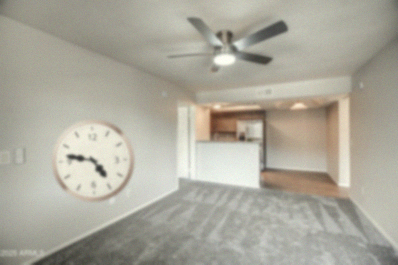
h=4 m=47
